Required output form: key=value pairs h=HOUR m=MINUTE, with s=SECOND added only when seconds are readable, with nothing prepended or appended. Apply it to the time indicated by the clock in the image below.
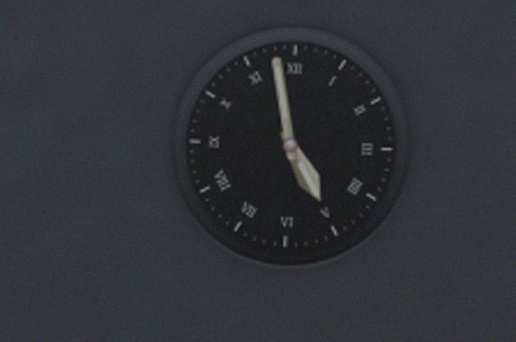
h=4 m=58
